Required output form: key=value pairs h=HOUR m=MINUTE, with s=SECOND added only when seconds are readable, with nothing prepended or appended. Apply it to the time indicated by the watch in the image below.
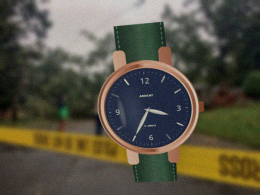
h=3 m=35
